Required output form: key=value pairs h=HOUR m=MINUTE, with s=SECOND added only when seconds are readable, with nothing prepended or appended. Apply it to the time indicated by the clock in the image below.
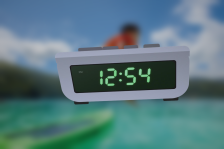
h=12 m=54
